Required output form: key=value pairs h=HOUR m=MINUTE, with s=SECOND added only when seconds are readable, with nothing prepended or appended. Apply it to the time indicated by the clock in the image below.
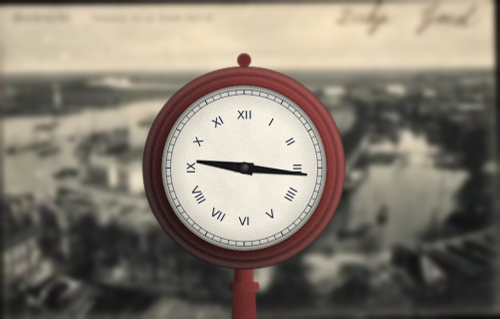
h=9 m=16
